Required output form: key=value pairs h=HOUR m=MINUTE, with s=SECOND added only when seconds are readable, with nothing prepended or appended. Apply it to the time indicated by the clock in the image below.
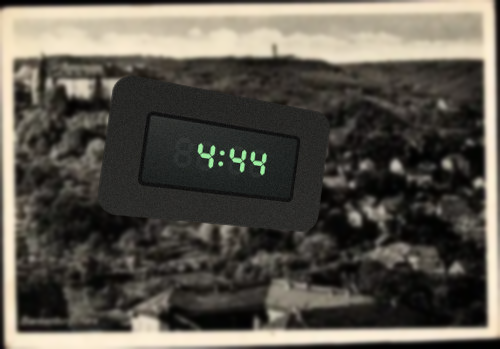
h=4 m=44
